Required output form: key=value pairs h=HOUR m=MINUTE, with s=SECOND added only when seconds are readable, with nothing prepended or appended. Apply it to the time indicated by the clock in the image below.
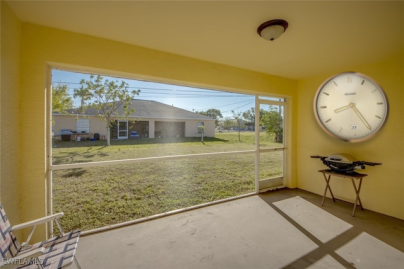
h=8 m=25
